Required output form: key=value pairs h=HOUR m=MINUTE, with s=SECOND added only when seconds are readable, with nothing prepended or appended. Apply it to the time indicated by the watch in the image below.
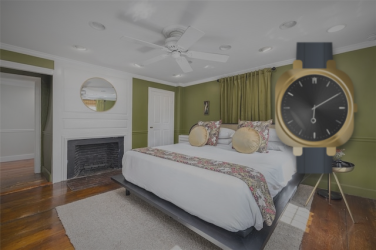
h=6 m=10
